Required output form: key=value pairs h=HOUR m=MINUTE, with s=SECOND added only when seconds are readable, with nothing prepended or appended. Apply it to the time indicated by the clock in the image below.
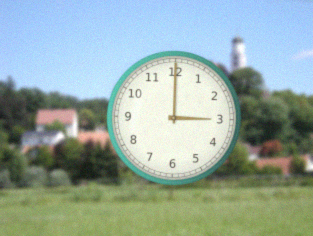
h=3 m=0
